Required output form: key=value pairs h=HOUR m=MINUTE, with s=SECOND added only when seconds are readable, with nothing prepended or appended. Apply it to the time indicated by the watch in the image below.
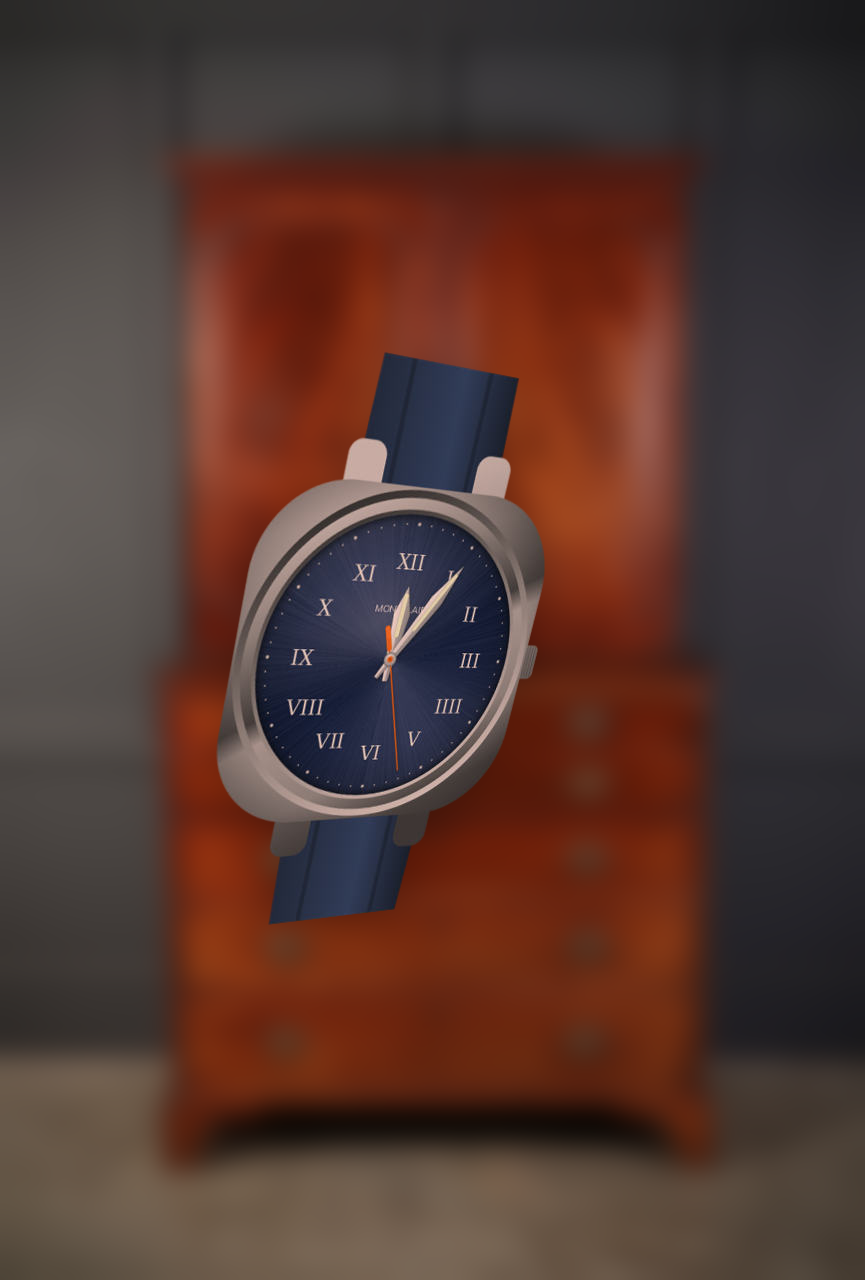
h=12 m=5 s=27
